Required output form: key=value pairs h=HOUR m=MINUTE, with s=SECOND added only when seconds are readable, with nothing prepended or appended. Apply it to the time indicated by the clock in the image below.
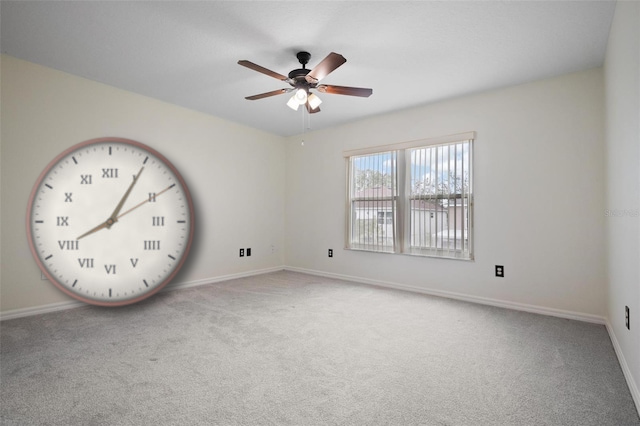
h=8 m=5 s=10
